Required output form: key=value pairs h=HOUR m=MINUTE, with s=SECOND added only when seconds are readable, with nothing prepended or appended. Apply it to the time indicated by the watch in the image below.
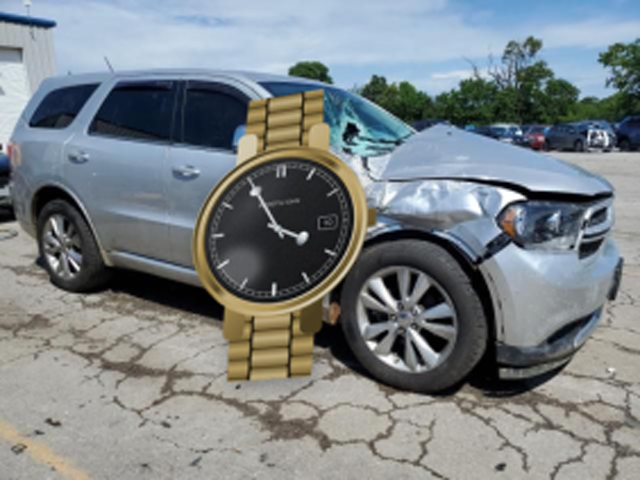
h=3 m=55
